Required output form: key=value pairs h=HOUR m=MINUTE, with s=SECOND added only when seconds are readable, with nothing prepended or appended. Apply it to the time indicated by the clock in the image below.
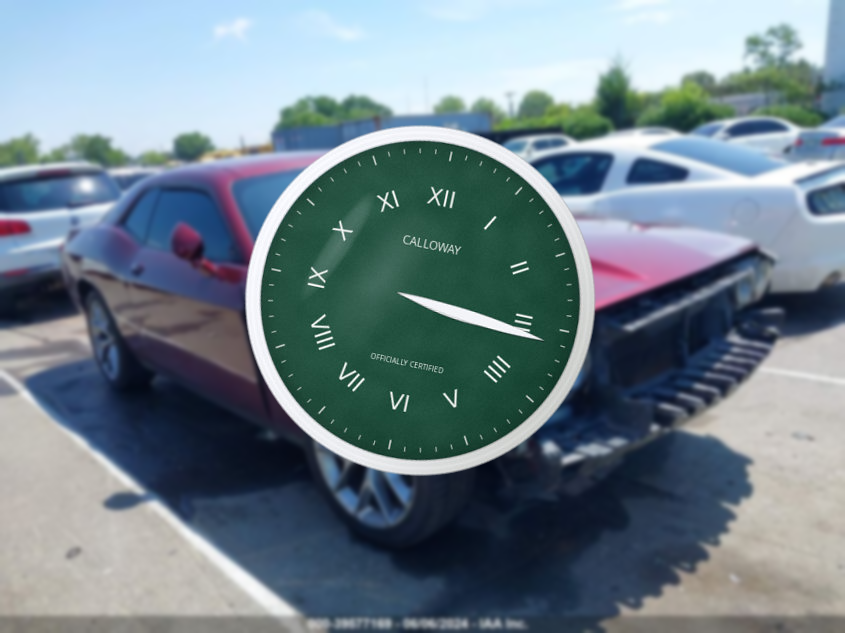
h=3 m=16
